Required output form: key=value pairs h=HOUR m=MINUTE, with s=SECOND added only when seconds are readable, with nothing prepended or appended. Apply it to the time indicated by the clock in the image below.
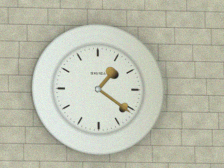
h=1 m=21
